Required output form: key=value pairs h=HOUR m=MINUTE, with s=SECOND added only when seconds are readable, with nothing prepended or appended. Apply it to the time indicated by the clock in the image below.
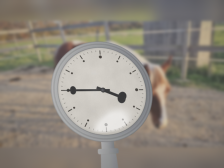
h=3 m=45
